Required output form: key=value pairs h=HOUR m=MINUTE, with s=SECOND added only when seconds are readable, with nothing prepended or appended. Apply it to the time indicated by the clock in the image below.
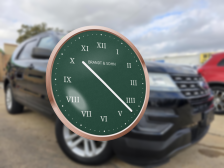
h=10 m=22
